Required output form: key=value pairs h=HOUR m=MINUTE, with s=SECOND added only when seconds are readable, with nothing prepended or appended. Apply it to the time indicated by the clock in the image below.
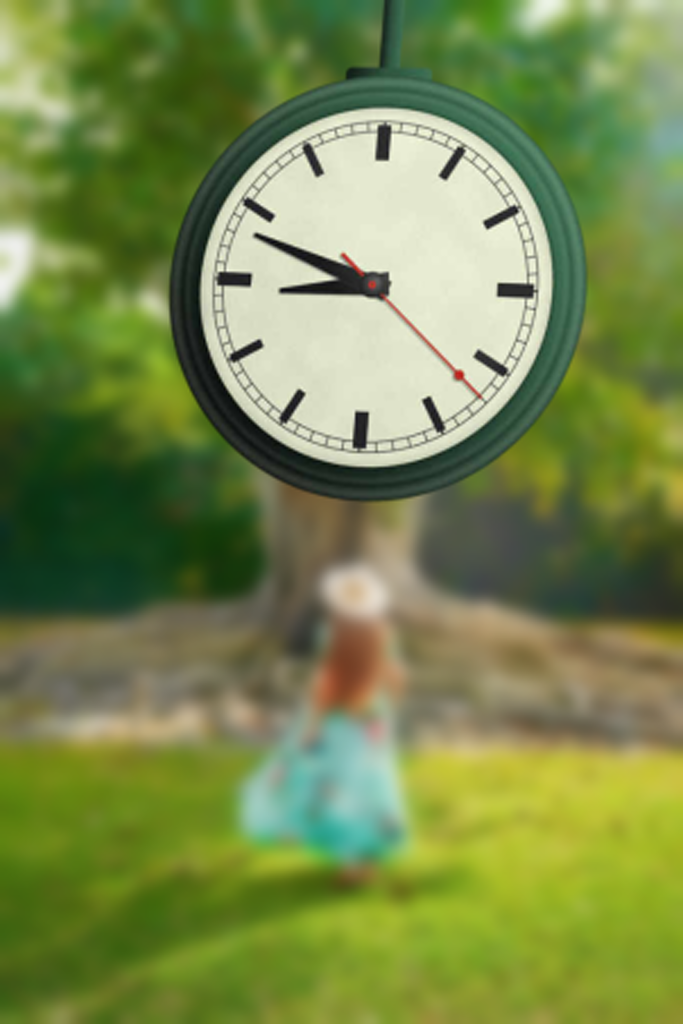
h=8 m=48 s=22
